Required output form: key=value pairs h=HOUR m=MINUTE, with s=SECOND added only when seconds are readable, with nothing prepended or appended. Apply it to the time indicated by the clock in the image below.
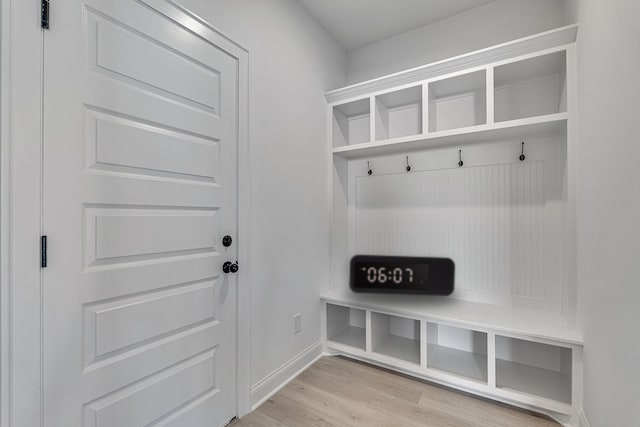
h=6 m=7
